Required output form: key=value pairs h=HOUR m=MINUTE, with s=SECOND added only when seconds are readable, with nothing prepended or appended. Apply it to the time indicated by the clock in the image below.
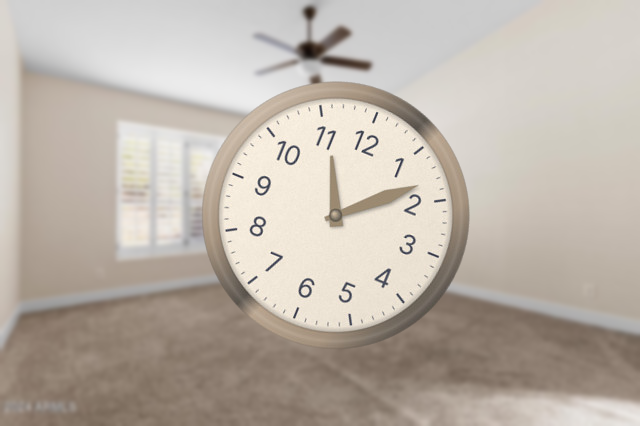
h=11 m=8
